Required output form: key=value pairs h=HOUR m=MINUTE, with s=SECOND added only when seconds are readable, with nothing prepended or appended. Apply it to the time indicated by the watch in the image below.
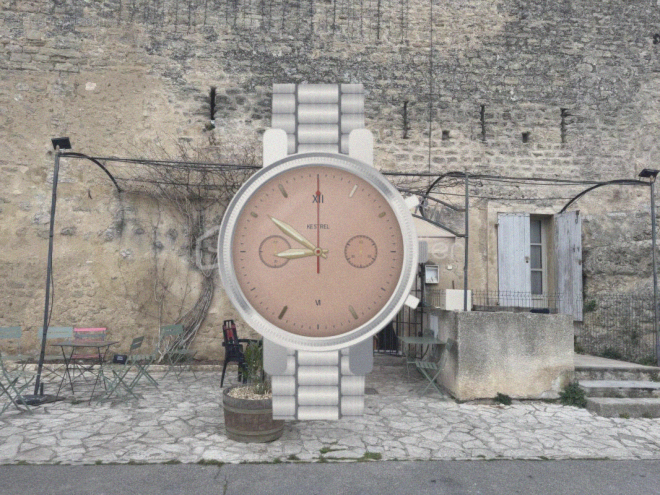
h=8 m=51
